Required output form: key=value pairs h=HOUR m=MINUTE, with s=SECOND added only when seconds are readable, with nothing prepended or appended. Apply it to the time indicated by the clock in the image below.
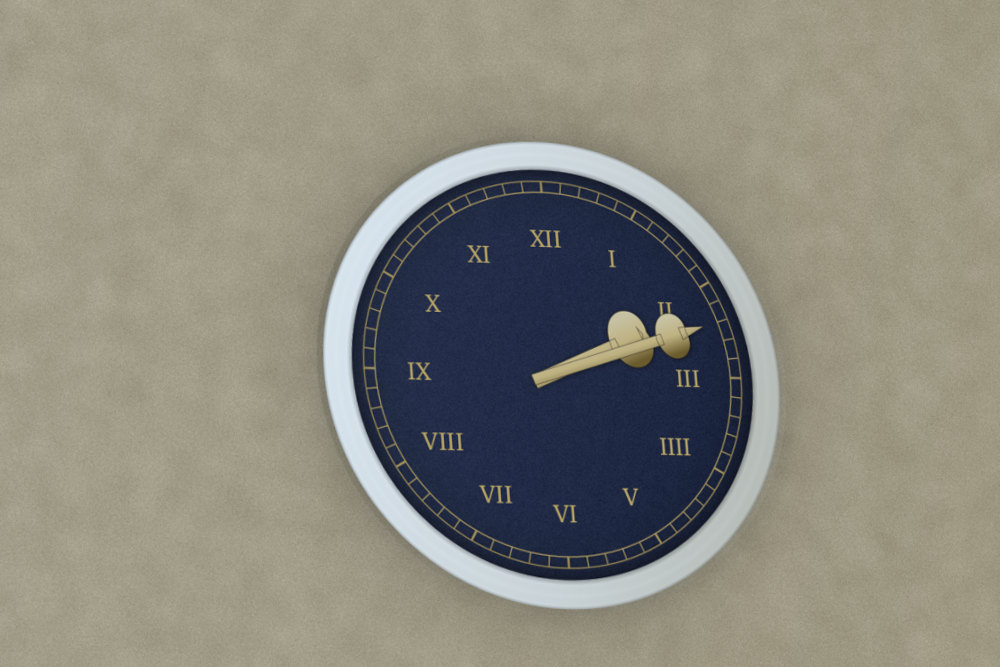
h=2 m=12
